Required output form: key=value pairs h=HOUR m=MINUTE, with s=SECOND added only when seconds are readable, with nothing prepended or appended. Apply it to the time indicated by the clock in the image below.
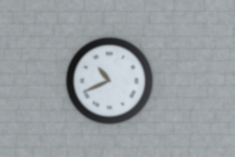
h=10 m=41
